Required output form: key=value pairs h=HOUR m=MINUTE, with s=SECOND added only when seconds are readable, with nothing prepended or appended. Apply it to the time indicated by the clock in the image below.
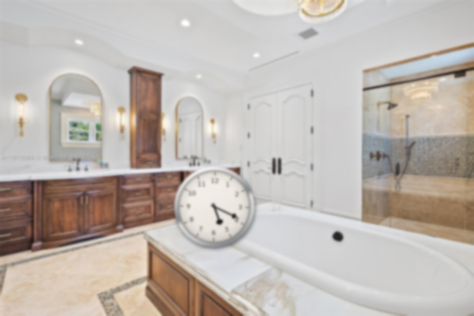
h=5 m=19
